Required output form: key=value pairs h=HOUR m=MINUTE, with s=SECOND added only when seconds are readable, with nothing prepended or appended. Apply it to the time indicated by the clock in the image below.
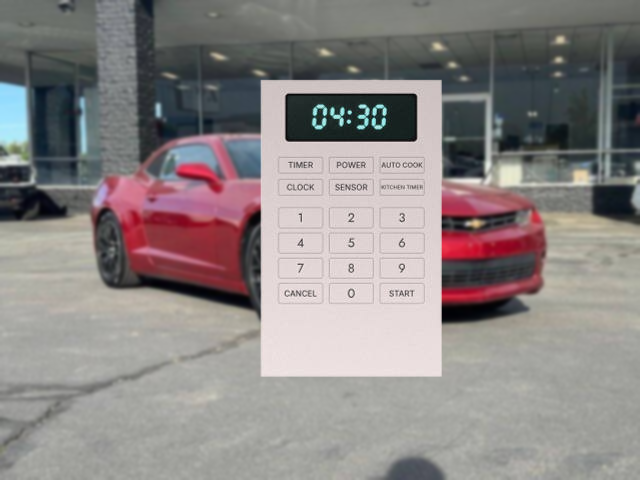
h=4 m=30
